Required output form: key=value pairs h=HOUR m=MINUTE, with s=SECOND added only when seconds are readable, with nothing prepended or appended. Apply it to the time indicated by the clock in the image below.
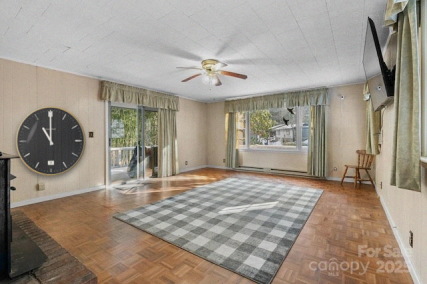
h=11 m=0
